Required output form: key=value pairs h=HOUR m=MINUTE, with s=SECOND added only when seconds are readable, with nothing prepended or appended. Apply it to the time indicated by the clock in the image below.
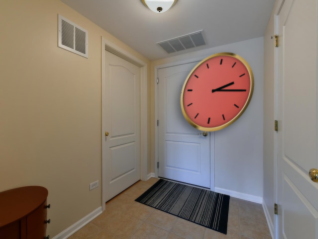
h=2 m=15
